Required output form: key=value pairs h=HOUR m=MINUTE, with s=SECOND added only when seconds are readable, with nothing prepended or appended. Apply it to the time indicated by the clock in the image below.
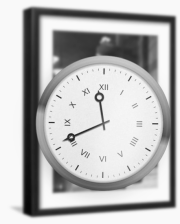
h=11 m=41
